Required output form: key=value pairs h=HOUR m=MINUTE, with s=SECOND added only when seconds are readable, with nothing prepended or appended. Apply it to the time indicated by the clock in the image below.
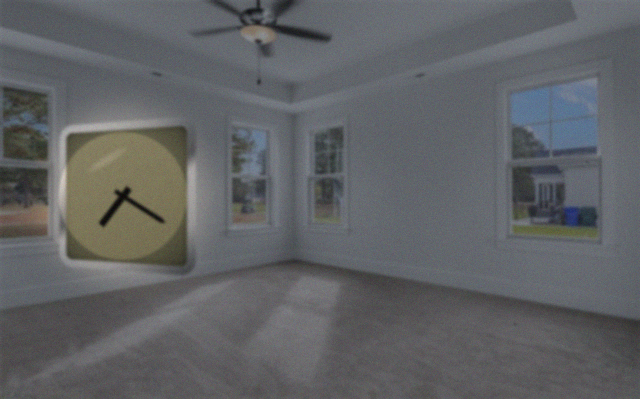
h=7 m=20
